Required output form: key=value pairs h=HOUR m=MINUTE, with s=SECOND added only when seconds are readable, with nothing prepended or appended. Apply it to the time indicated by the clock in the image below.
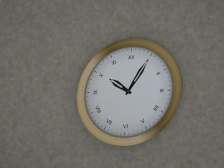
h=10 m=5
